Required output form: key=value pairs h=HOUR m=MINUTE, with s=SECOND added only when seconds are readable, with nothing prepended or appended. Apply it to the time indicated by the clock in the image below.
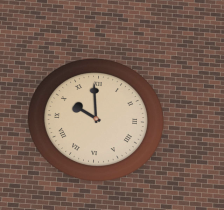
h=9 m=59
